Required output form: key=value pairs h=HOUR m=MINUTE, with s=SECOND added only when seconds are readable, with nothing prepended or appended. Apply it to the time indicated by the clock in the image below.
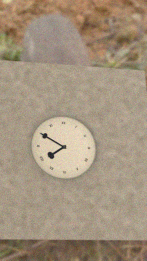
h=7 m=50
